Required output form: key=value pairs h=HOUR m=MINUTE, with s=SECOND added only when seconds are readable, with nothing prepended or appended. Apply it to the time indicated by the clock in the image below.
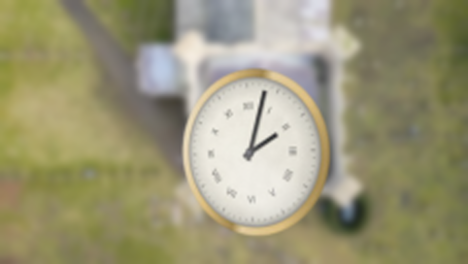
h=2 m=3
